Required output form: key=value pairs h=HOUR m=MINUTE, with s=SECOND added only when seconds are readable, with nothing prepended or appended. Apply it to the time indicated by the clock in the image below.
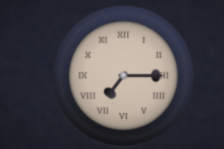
h=7 m=15
